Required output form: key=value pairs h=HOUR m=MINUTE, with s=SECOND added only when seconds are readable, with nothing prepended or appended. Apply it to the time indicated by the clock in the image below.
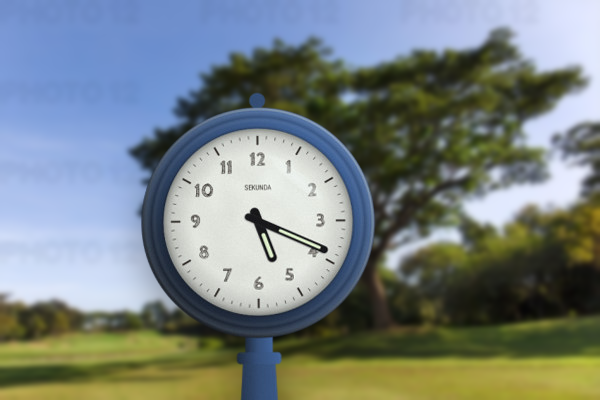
h=5 m=19
